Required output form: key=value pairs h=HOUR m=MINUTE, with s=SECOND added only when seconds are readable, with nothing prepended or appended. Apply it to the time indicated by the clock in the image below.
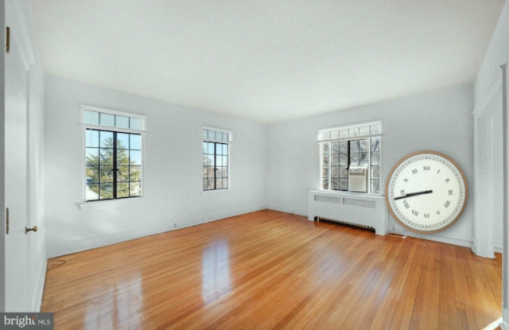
h=8 m=43
